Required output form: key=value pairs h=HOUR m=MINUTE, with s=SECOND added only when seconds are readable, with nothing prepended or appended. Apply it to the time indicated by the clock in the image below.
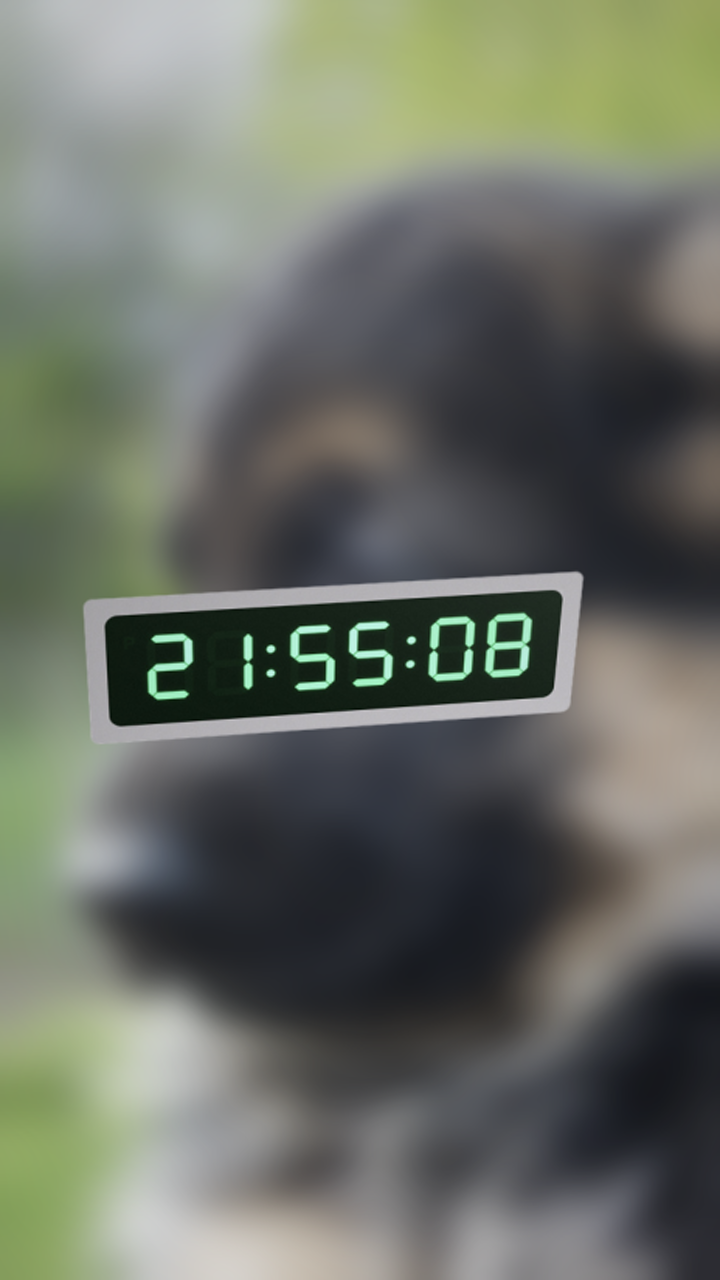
h=21 m=55 s=8
